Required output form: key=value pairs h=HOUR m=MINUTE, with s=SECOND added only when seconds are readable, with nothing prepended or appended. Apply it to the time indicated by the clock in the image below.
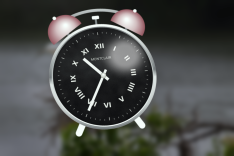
h=10 m=35
